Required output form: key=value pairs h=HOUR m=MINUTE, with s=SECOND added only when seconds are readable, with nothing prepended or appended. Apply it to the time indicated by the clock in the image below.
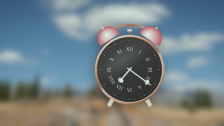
h=7 m=21
